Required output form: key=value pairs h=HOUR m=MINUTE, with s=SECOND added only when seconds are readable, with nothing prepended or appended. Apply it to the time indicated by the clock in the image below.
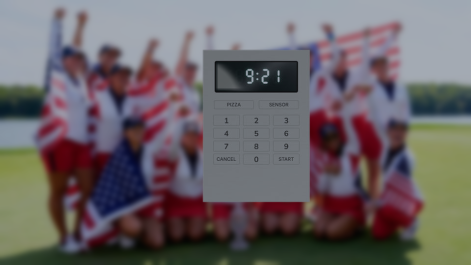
h=9 m=21
